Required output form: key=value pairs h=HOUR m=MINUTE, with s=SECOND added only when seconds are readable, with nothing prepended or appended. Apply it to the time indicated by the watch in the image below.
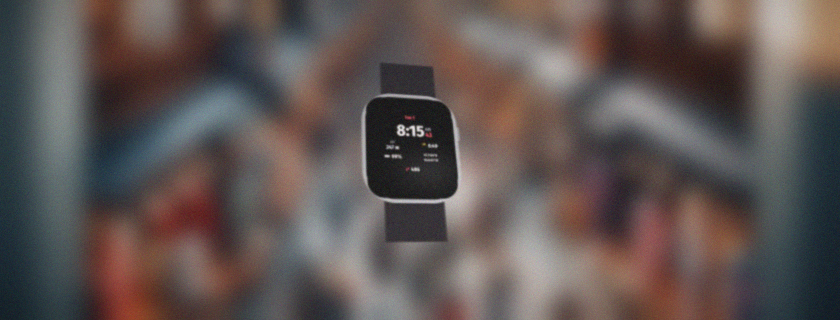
h=8 m=15
